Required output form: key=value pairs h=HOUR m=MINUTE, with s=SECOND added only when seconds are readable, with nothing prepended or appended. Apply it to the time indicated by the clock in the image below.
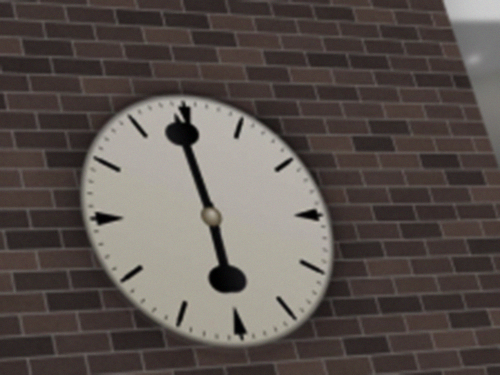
h=5 m=59
